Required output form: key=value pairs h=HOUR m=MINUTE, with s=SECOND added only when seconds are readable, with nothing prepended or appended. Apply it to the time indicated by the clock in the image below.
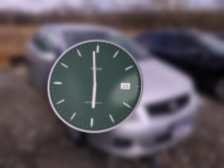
h=5 m=59
